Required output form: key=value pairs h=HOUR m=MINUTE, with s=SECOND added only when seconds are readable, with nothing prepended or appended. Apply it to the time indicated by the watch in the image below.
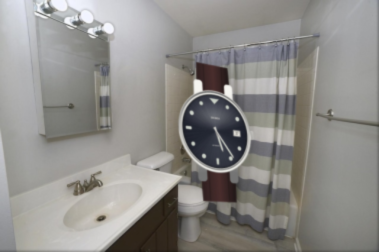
h=5 m=24
